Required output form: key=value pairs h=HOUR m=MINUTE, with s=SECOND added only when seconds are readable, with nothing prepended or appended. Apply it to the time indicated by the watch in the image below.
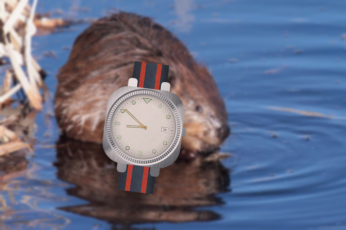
h=8 m=51
